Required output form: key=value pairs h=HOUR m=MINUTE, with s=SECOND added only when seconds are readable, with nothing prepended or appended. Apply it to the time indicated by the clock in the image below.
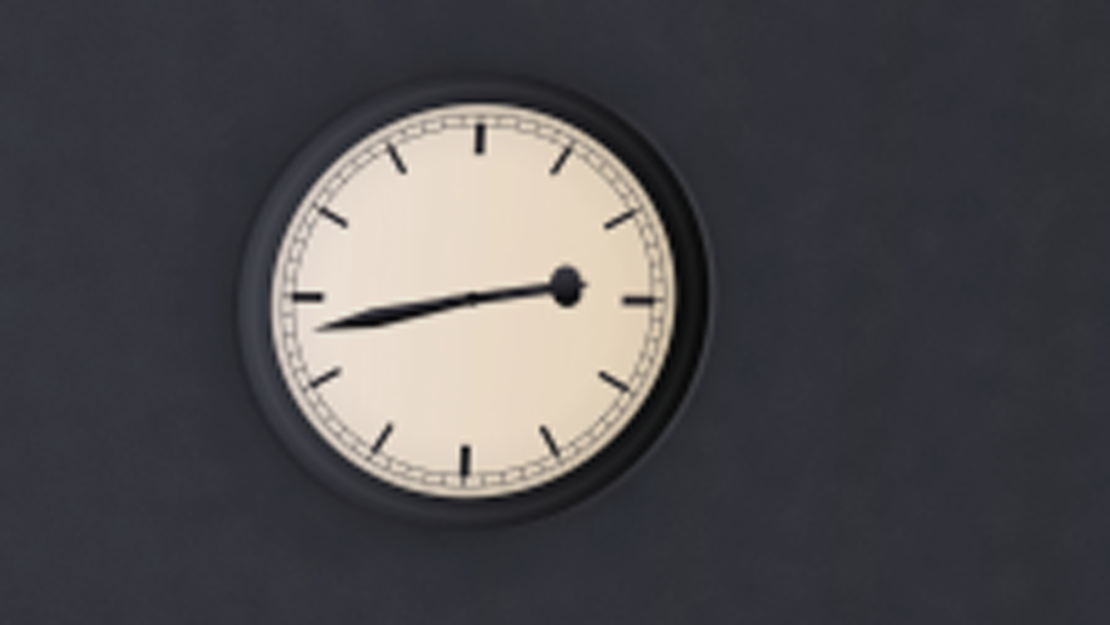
h=2 m=43
